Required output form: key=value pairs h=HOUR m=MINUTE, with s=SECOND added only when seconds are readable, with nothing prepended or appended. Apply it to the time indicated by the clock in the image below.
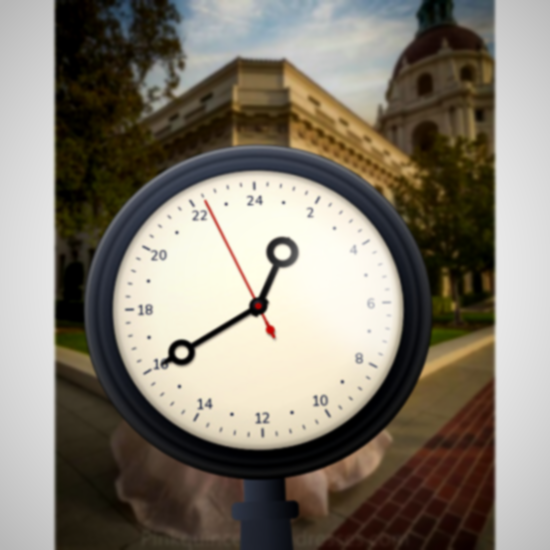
h=1 m=39 s=56
